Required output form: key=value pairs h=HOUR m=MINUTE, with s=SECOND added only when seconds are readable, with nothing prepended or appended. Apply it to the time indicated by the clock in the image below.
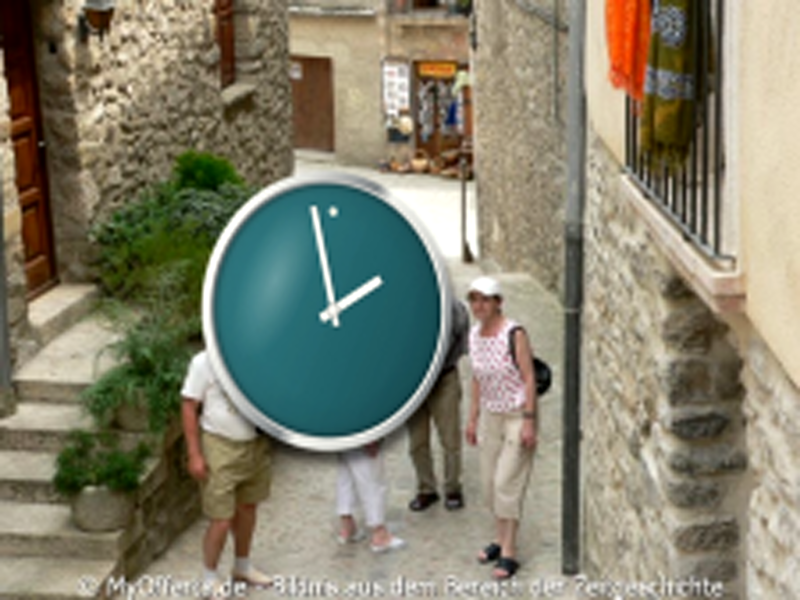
h=1 m=58
